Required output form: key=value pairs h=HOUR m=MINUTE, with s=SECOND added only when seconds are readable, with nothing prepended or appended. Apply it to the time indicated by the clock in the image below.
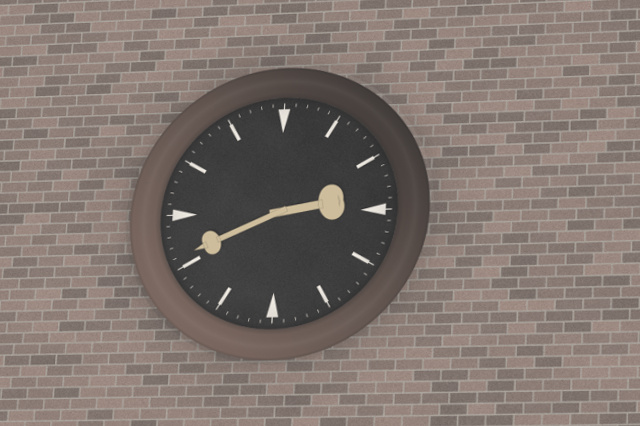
h=2 m=41
